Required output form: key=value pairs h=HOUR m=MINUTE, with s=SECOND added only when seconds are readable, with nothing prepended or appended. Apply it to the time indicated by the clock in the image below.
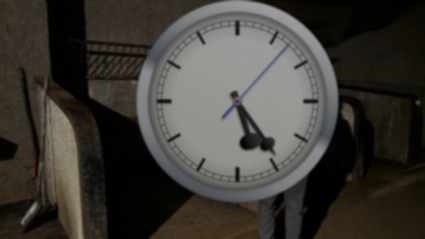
h=5 m=24 s=7
